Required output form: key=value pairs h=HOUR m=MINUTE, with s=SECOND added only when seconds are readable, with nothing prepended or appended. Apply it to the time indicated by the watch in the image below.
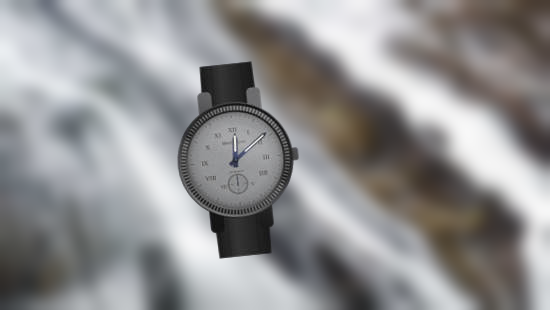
h=12 m=9
